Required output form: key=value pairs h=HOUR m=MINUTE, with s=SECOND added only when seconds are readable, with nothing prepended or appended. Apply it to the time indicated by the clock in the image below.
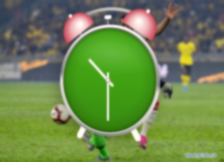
h=10 m=30
